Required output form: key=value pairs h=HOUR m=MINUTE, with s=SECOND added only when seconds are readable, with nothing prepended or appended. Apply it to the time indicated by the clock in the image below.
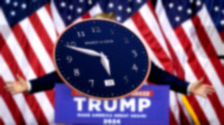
h=5 m=49
